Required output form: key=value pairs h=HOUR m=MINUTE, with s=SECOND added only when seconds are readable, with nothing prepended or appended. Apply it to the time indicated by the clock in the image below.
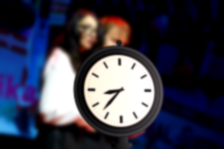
h=8 m=37
